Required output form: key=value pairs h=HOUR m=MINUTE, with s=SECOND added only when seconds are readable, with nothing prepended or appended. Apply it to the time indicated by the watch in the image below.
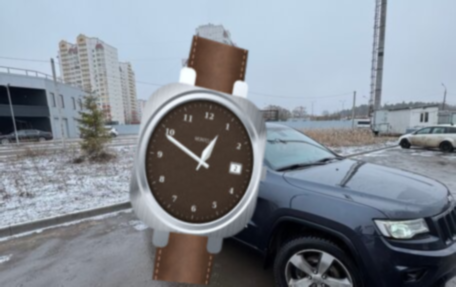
h=12 m=49
